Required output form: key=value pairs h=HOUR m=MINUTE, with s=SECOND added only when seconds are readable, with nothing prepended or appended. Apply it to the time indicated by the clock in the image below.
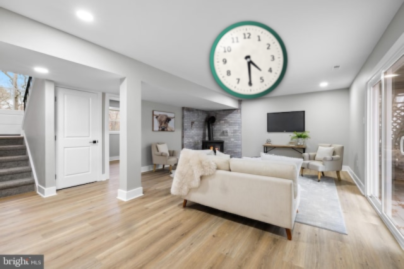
h=4 m=30
